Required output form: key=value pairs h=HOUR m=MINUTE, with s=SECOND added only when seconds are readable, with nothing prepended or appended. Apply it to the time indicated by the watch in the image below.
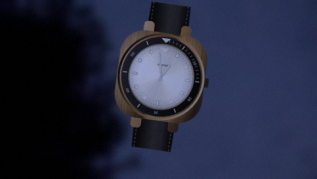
h=12 m=58
